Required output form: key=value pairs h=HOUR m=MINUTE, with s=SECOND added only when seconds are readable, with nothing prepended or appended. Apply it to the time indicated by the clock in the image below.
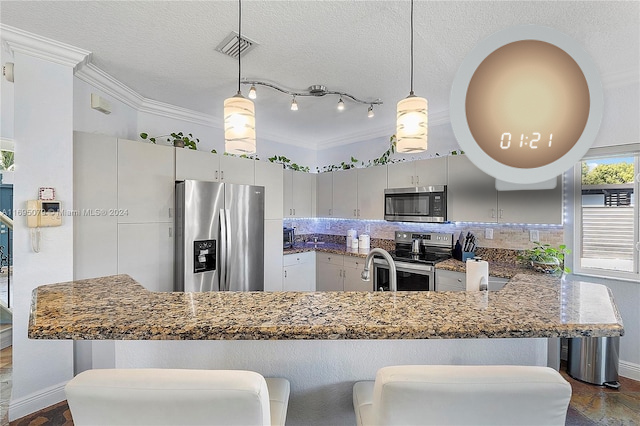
h=1 m=21
